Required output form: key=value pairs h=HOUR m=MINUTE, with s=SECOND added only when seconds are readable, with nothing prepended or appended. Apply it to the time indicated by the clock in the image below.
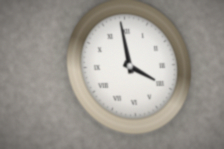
h=3 m=59
